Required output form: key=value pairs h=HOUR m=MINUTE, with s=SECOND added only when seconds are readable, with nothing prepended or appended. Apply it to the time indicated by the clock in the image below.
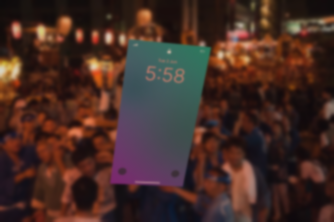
h=5 m=58
